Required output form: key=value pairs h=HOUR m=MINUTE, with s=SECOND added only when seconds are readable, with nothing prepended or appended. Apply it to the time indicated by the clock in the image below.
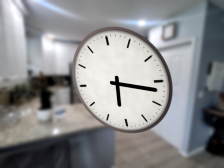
h=6 m=17
